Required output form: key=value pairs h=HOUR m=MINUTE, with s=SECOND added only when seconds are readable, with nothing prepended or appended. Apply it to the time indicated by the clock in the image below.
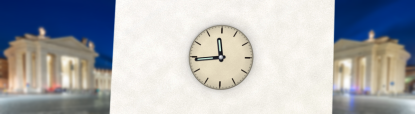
h=11 m=44
